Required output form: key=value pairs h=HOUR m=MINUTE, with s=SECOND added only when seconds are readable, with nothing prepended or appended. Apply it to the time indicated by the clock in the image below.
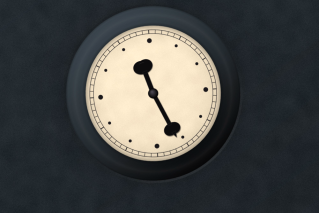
h=11 m=26
